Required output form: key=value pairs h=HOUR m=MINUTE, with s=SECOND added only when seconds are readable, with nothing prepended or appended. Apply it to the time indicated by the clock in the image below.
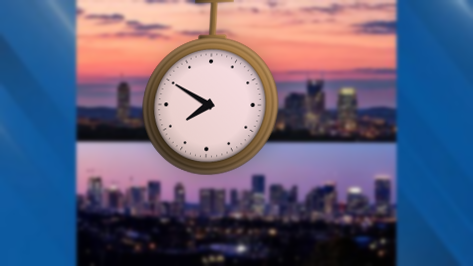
h=7 m=50
